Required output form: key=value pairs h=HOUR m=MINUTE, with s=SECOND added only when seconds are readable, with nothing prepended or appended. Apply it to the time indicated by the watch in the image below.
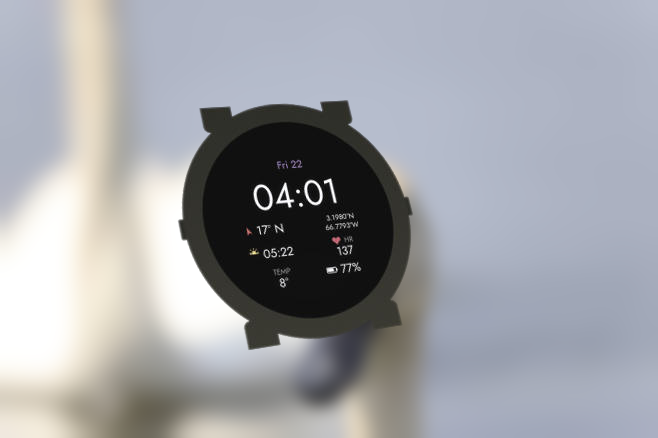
h=4 m=1
